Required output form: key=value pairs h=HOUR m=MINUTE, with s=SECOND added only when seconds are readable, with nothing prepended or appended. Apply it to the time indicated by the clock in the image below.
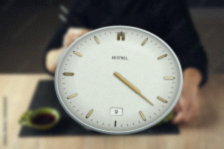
h=4 m=22
